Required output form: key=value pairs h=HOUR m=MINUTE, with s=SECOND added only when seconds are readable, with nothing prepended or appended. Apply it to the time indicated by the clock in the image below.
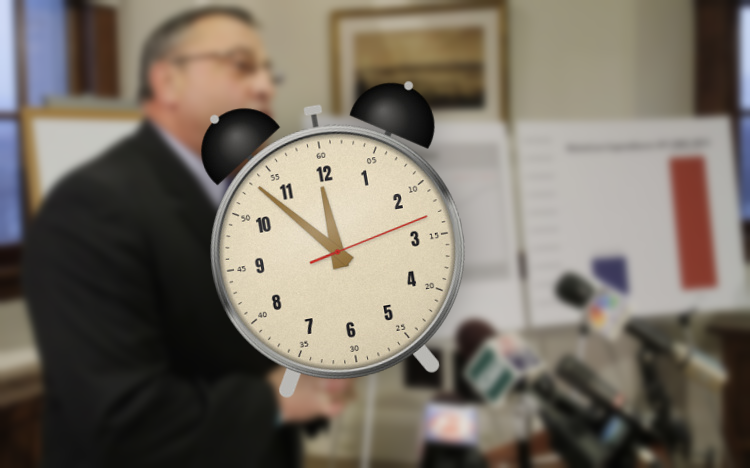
h=11 m=53 s=13
